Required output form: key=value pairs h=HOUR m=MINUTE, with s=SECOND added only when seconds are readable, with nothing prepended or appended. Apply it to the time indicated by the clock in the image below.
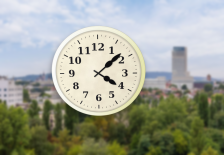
h=4 m=8
